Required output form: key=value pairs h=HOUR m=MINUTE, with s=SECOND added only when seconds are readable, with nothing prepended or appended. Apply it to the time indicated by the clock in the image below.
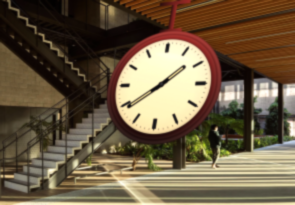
h=1 m=39
